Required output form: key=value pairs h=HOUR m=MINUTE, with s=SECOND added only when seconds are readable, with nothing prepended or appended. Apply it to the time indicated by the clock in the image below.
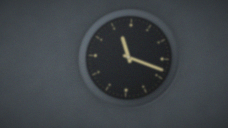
h=11 m=18
